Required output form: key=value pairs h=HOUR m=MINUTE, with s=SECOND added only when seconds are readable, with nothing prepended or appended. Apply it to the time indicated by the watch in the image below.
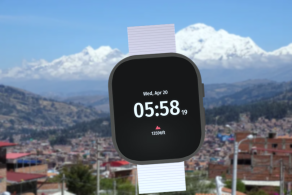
h=5 m=58 s=19
